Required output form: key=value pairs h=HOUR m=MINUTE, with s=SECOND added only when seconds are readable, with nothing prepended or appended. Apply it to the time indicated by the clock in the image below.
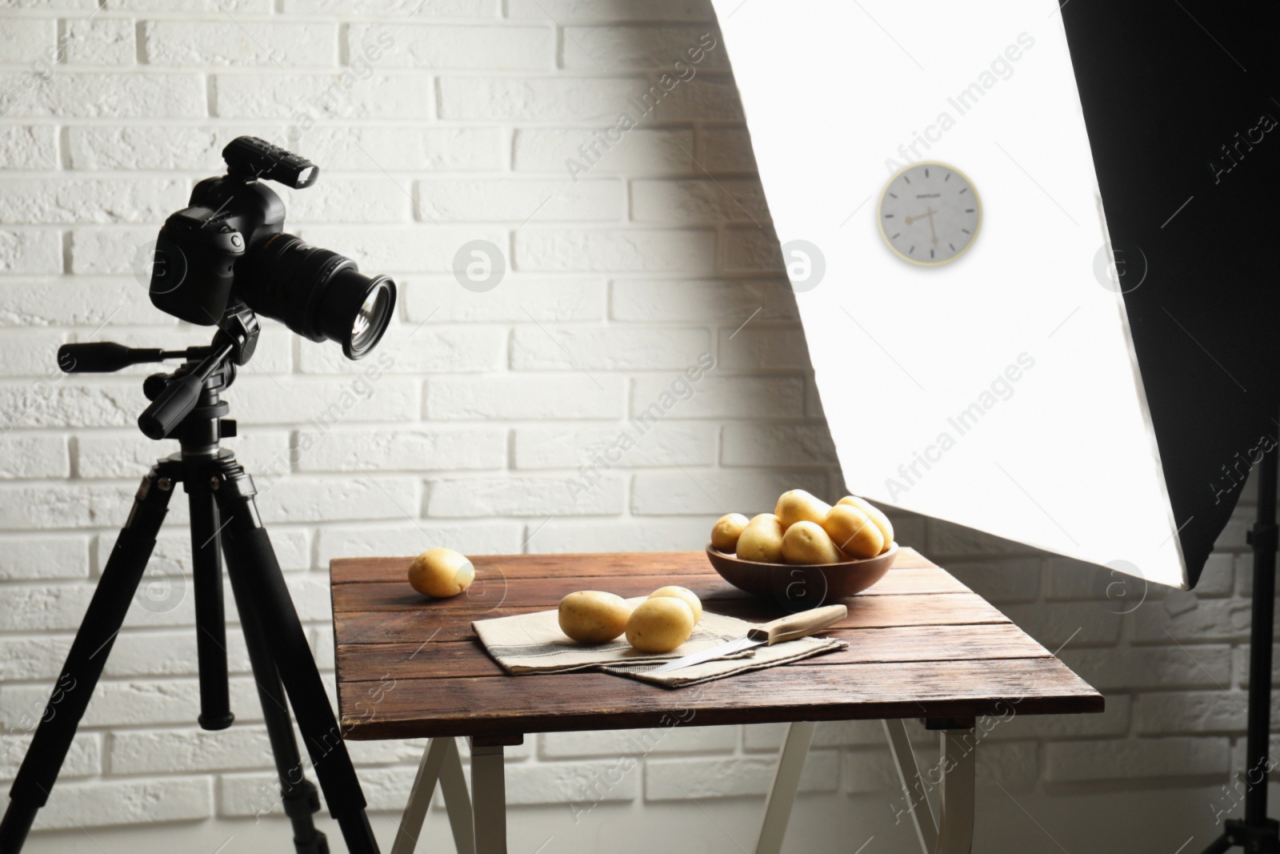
h=8 m=29
